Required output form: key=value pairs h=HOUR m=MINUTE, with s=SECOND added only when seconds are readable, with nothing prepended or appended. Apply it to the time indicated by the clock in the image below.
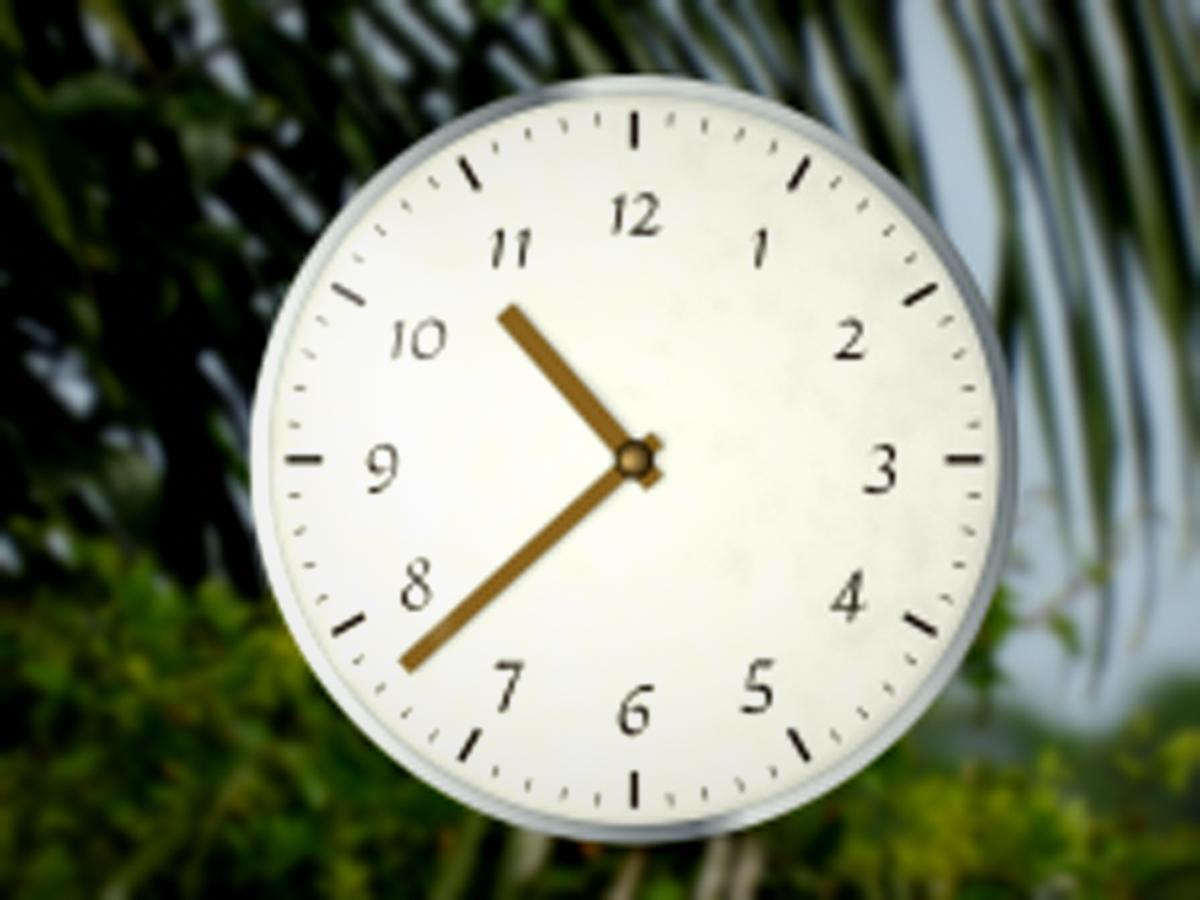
h=10 m=38
